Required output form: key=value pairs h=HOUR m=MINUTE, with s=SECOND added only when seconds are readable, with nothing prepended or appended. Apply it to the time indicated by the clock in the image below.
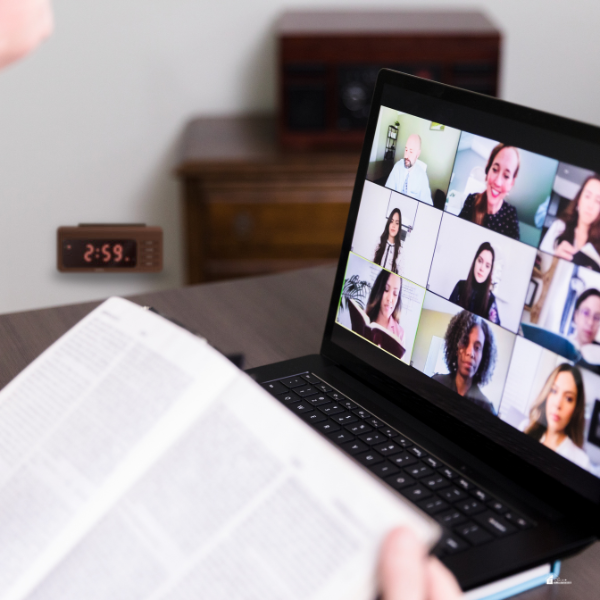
h=2 m=59
